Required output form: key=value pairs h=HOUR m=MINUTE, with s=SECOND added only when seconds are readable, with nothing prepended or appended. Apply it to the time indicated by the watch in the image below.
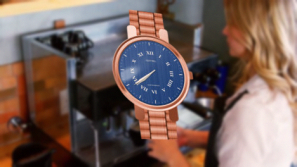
h=7 m=39
